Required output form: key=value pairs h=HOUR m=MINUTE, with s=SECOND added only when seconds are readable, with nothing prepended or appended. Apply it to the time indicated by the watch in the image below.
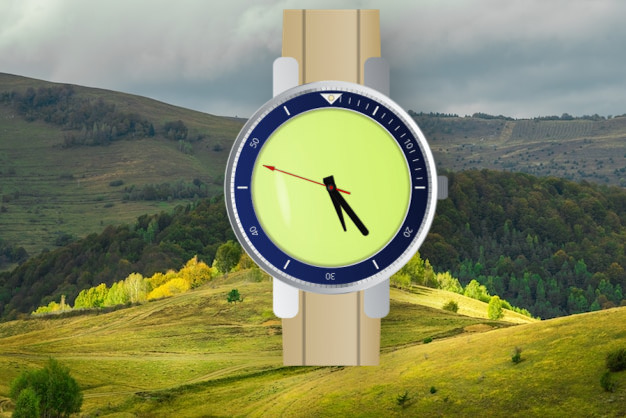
h=5 m=23 s=48
